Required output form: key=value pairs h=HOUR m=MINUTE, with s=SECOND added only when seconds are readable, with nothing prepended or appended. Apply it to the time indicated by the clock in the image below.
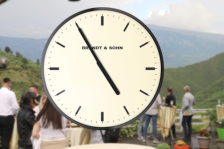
h=4 m=55
